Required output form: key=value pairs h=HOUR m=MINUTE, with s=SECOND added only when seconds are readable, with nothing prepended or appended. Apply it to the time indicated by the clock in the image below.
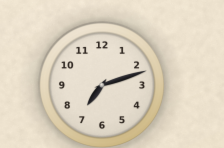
h=7 m=12
